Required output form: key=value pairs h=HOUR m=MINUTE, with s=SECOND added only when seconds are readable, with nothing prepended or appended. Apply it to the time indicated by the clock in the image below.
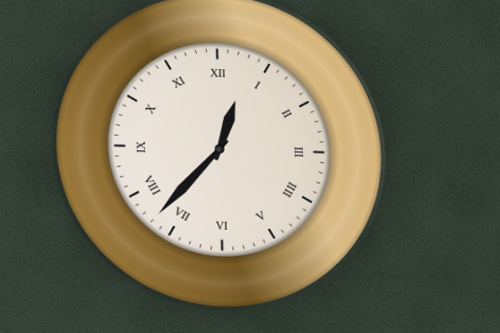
h=12 m=37
